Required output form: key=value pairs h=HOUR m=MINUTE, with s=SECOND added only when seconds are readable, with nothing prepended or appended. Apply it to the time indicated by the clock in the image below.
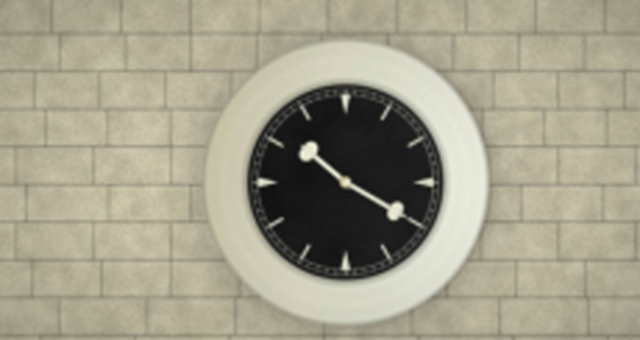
h=10 m=20
